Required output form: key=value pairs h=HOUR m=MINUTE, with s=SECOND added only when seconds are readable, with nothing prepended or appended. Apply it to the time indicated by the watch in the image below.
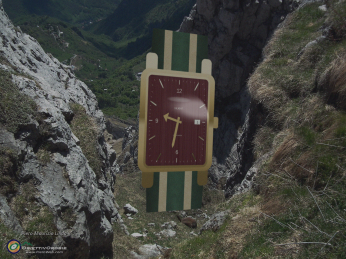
h=9 m=32
